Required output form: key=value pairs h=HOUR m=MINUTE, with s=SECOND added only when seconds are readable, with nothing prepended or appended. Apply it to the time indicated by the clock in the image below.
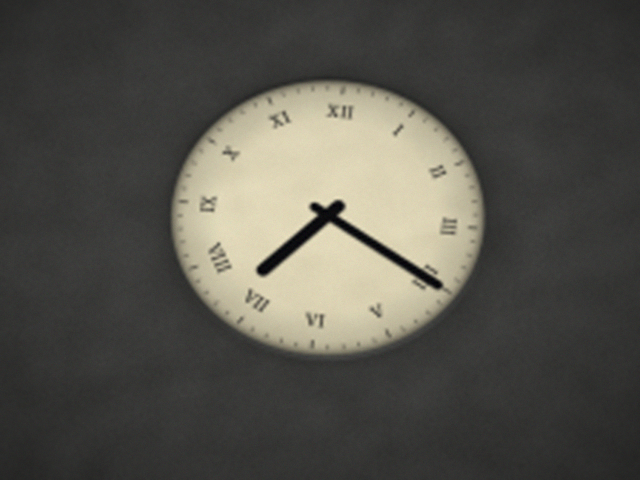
h=7 m=20
